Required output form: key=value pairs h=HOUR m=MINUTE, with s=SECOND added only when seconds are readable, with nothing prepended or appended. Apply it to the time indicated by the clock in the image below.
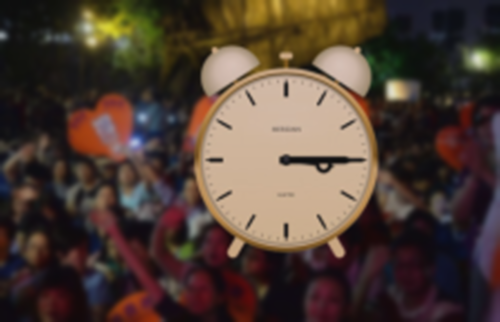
h=3 m=15
